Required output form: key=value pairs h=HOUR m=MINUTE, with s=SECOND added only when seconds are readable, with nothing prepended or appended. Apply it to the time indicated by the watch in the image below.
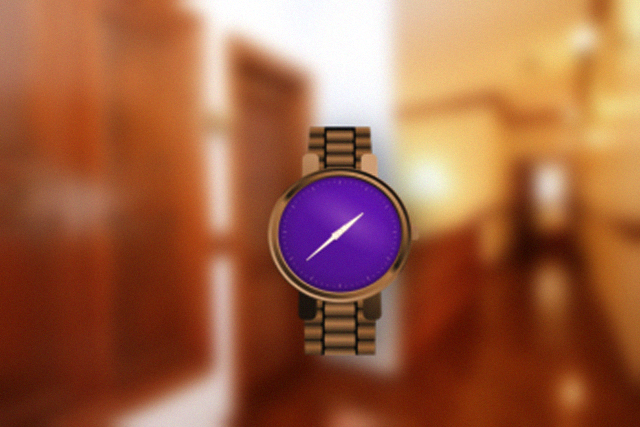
h=1 m=38
